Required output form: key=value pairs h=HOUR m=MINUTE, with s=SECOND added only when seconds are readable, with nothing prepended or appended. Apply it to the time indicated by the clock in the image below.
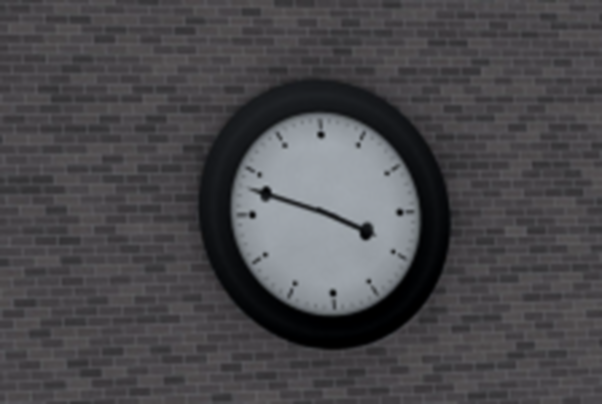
h=3 m=48
